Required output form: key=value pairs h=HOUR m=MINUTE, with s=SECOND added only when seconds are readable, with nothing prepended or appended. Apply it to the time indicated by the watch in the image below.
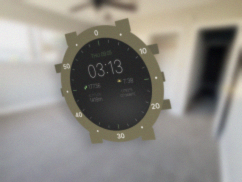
h=3 m=13
